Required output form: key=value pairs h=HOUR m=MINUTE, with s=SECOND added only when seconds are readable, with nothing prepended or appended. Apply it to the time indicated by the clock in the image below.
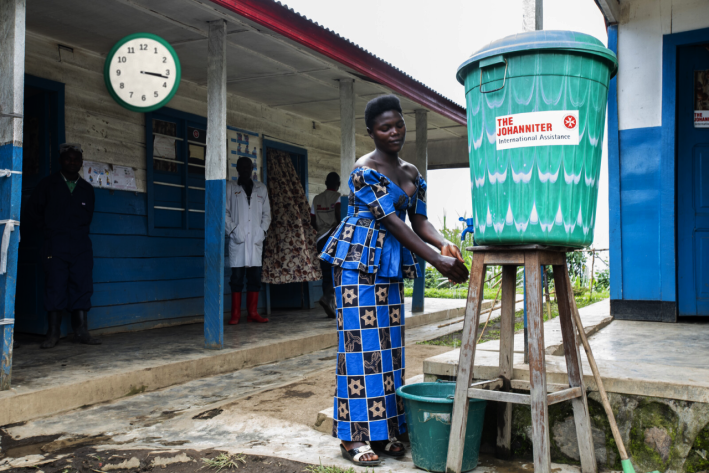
h=3 m=17
